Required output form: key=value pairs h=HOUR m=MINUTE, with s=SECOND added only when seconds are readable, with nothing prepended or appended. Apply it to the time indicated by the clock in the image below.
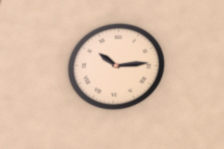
h=10 m=14
